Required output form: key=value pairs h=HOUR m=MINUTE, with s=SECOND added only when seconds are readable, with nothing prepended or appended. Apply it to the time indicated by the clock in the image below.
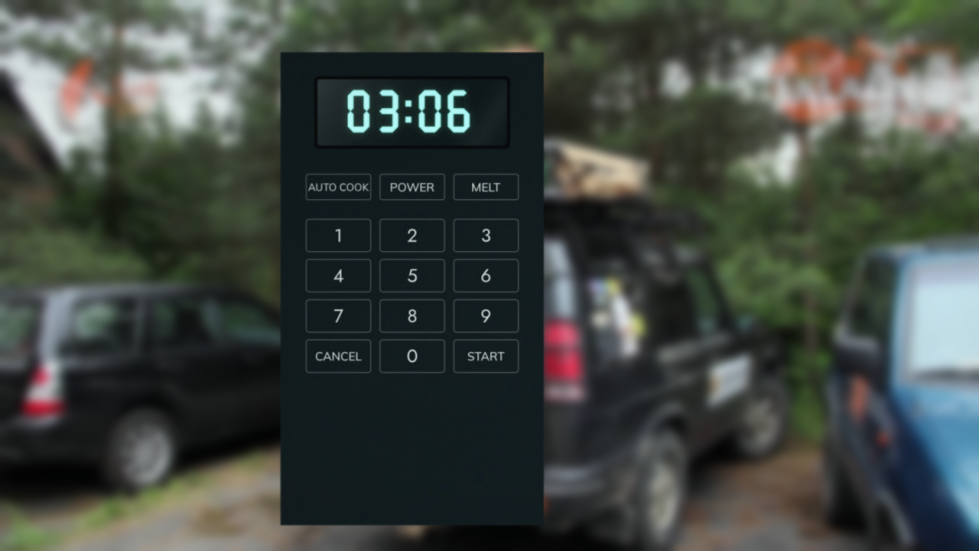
h=3 m=6
